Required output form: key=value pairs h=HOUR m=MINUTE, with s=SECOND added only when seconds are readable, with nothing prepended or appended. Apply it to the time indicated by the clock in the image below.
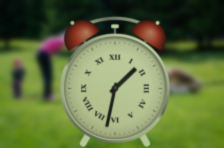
h=1 m=32
